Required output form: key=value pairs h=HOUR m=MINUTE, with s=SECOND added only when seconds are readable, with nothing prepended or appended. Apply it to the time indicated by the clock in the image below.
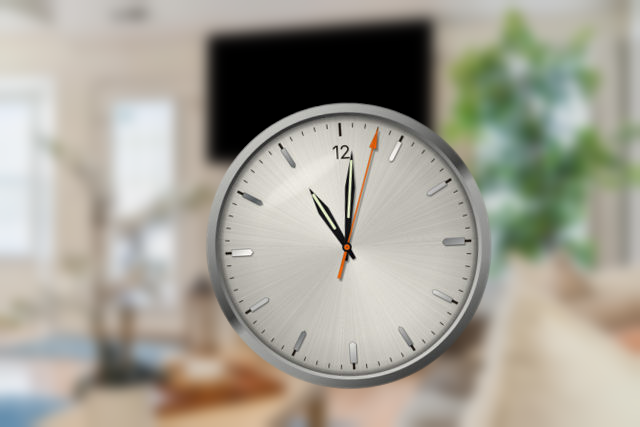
h=11 m=1 s=3
